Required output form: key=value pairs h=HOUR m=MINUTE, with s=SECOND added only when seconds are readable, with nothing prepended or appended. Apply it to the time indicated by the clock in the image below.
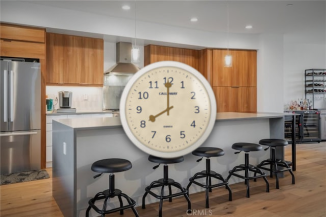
h=8 m=0
